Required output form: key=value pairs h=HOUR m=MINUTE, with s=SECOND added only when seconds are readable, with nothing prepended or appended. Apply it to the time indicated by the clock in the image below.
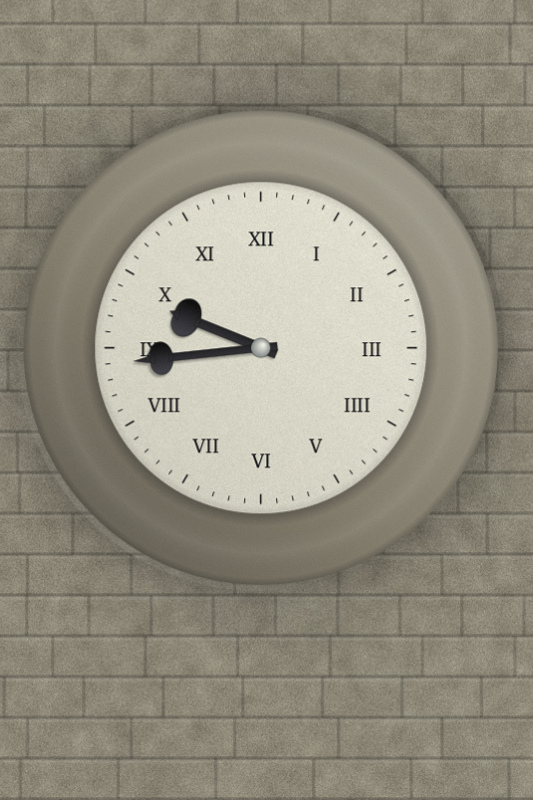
h=9 m=44
